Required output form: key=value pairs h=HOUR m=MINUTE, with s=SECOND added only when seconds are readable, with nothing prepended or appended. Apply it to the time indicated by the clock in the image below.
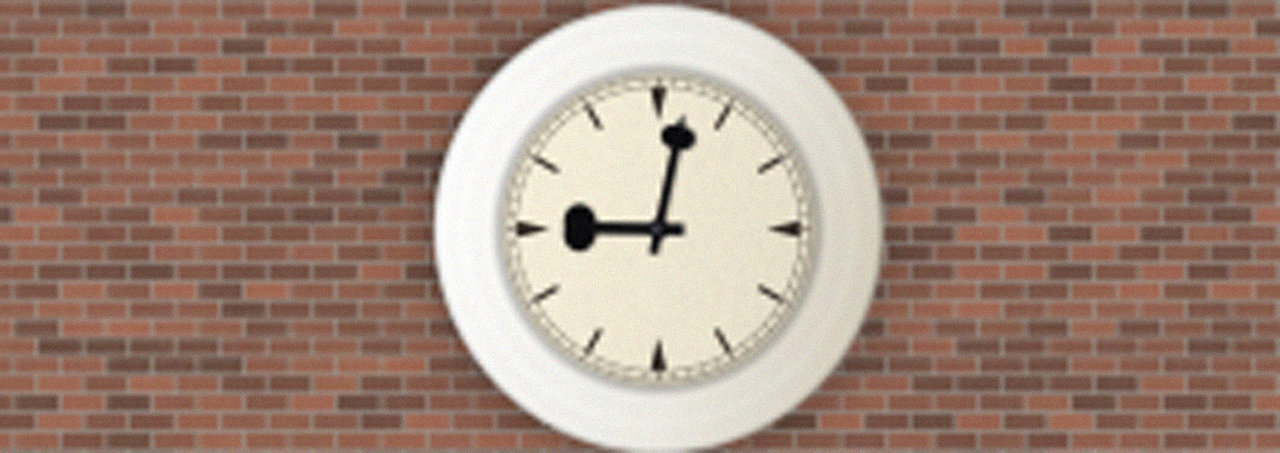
h=9 m=2
